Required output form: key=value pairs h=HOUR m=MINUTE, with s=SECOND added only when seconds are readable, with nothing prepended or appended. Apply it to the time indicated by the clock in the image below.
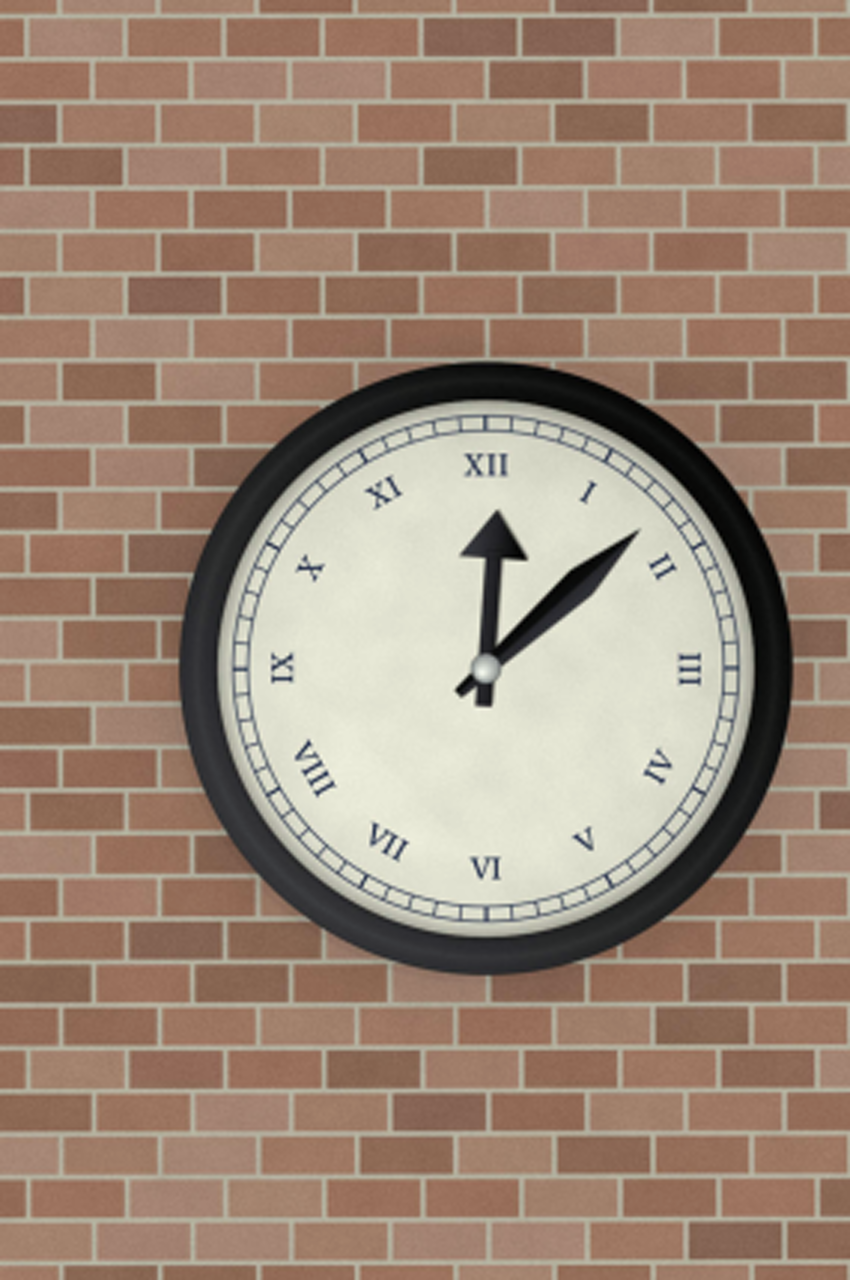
h=12 m=8
